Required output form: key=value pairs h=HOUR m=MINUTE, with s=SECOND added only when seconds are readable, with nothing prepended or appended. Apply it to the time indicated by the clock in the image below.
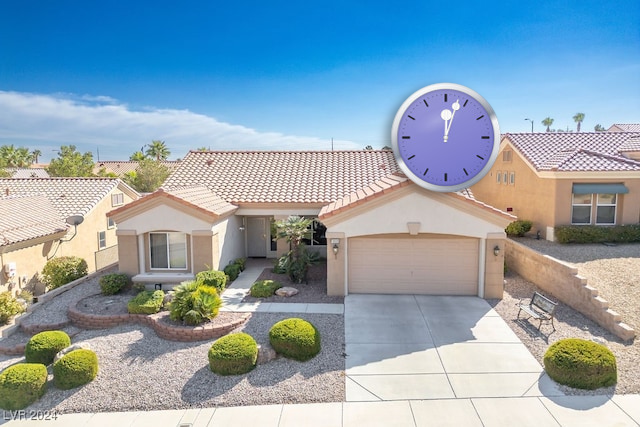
h=12 m=3
